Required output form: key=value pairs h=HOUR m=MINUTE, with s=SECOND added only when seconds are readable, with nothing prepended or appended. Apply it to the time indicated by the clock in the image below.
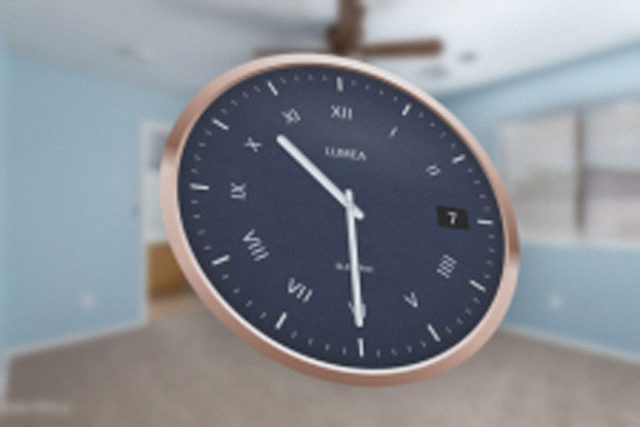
h=10 m=30
